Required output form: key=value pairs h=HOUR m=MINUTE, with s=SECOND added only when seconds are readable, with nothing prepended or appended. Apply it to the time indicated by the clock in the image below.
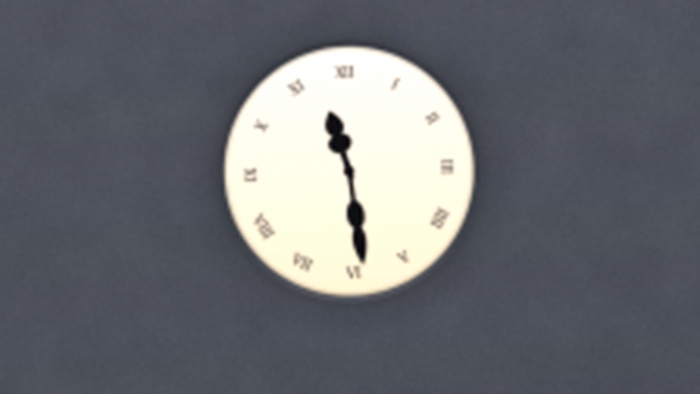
h=11 m=29
